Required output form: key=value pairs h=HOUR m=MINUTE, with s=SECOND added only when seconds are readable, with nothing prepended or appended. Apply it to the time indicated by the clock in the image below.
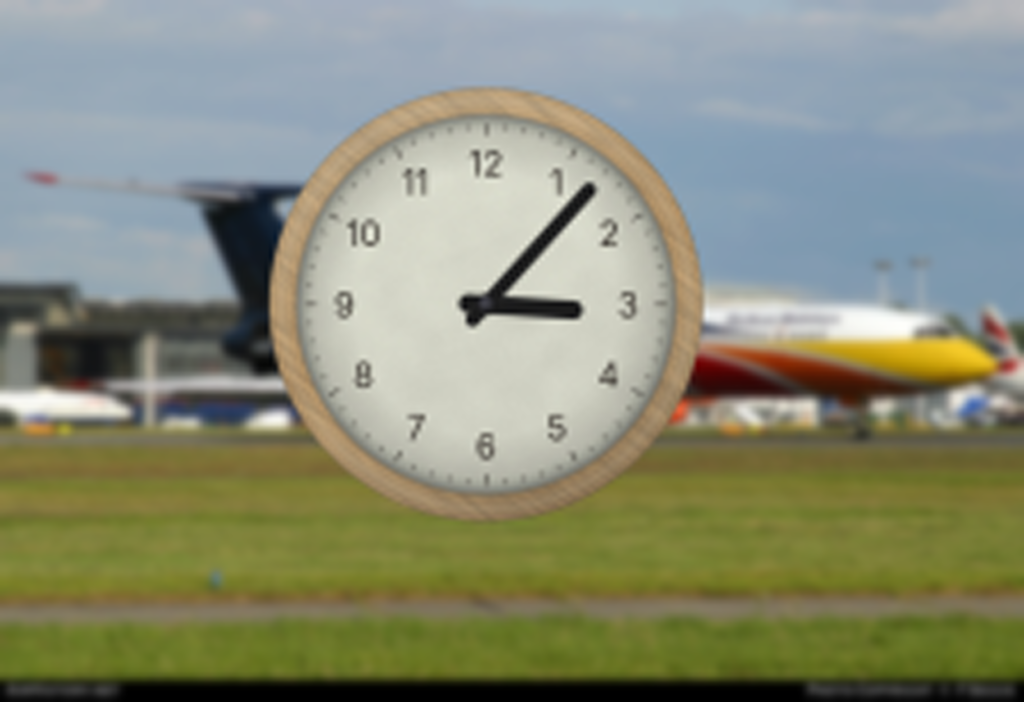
h=3 m=7
